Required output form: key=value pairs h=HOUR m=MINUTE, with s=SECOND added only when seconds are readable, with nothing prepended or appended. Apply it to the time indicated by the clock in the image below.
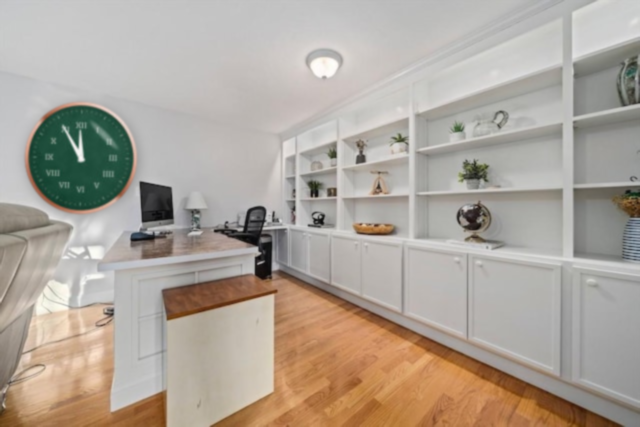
h=11 m=55
